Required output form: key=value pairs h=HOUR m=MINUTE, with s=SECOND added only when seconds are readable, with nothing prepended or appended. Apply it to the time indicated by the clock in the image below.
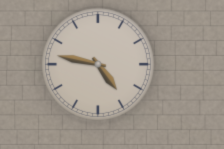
h=4 m=47
